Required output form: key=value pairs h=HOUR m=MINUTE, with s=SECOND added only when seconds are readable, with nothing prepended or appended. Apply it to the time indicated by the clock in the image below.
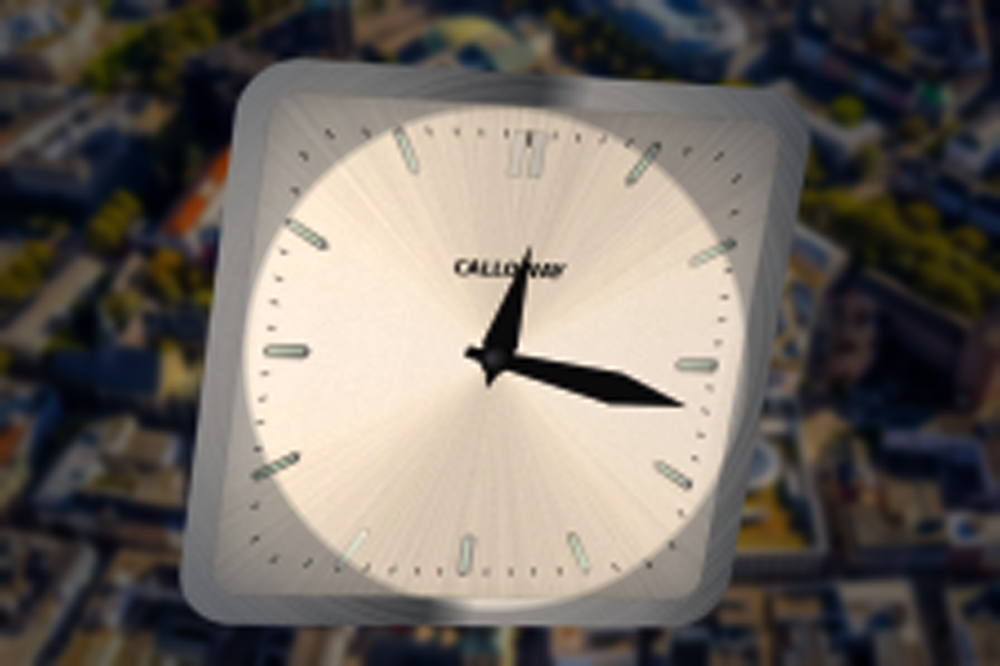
h=12 m=17
